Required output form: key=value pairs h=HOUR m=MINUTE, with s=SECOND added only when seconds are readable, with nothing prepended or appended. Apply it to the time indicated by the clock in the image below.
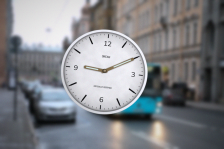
h=9 m=10
